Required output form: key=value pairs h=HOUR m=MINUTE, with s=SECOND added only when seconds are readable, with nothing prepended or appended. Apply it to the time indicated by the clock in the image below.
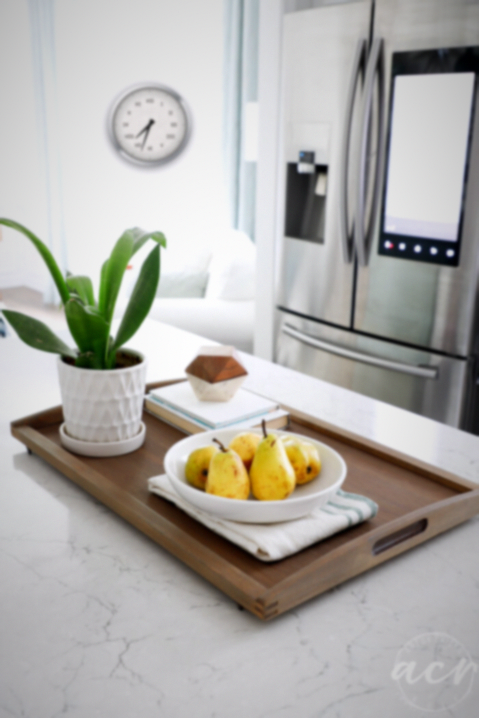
h=7 m=33
